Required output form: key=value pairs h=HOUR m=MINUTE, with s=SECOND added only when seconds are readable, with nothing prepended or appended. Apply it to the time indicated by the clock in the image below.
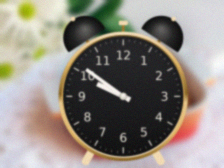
h=9 m=51
